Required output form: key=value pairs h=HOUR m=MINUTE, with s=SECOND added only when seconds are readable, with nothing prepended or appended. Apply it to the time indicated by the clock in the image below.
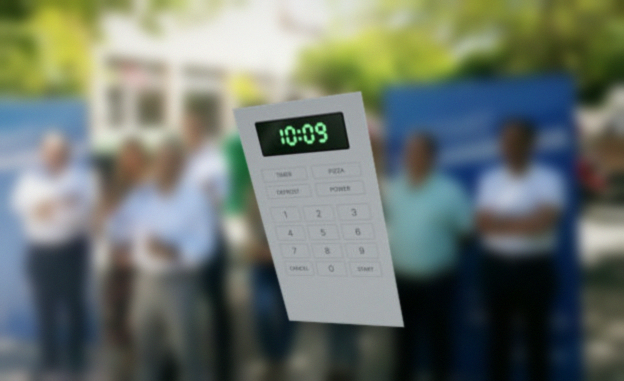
h=10 m=9
